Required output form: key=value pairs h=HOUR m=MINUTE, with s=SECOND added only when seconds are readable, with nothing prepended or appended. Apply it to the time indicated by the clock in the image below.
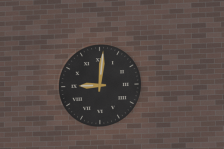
h=9 m=1
